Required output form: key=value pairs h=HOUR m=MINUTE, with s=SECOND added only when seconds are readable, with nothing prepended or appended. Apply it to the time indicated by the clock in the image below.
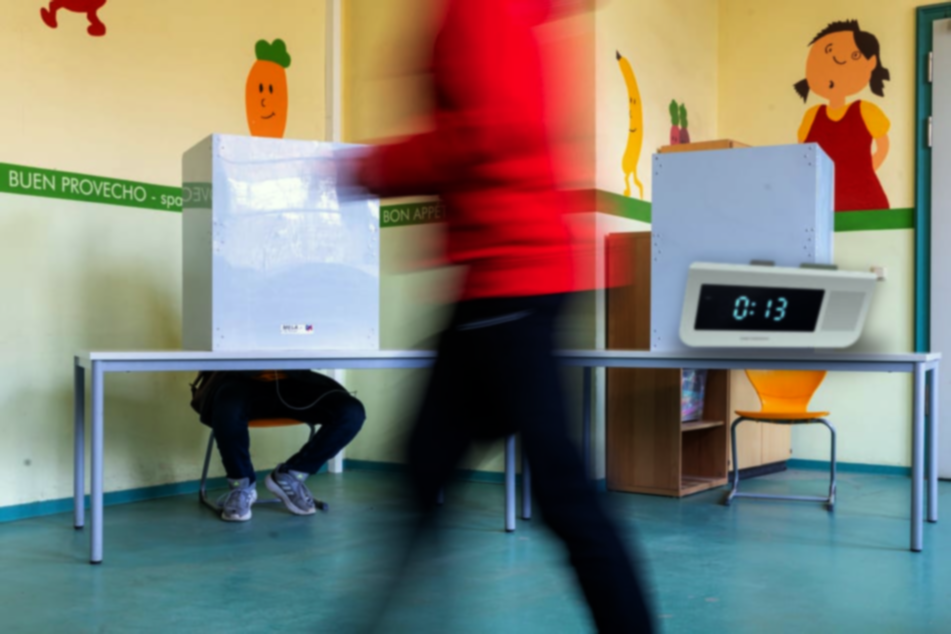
h=0 m=13
